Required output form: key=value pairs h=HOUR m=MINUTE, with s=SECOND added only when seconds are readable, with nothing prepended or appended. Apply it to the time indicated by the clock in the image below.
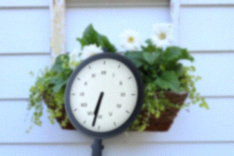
h=6 m=32
